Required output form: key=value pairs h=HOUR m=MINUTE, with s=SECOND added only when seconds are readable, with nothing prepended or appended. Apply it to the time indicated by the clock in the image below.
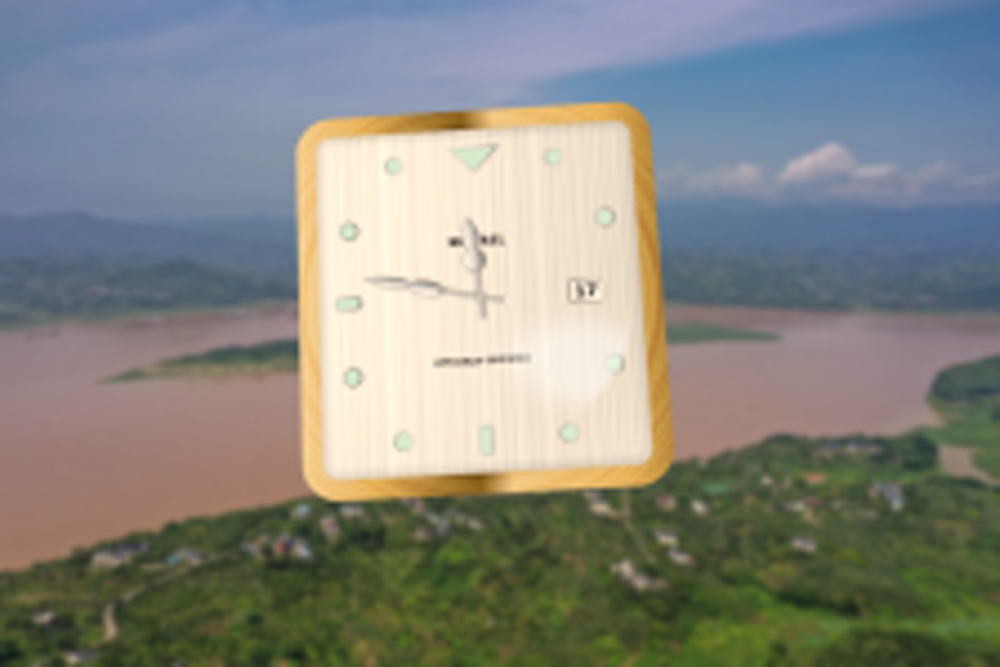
h=11 m=47
